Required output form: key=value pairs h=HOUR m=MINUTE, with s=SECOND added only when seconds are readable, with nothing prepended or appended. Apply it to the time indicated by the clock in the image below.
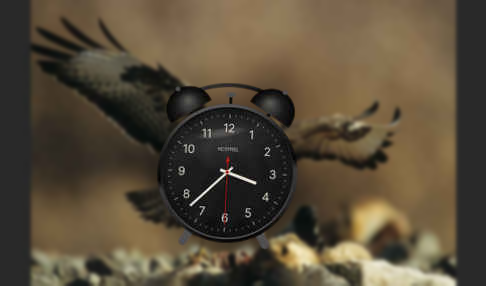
h=3 m=37 s=30
